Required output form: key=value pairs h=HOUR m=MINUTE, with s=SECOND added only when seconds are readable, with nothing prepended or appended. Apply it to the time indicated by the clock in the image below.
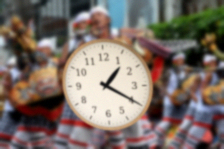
h=1 m=20
